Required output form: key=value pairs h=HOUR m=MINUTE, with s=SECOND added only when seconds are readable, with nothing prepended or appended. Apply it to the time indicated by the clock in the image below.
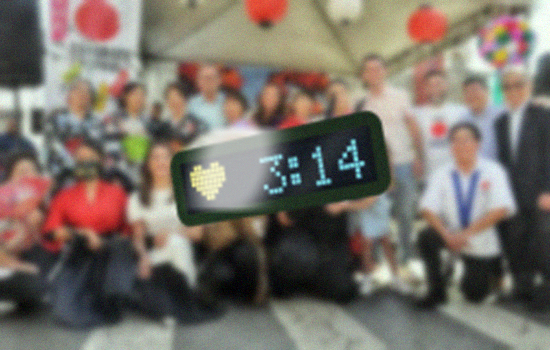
h=3 m=14
